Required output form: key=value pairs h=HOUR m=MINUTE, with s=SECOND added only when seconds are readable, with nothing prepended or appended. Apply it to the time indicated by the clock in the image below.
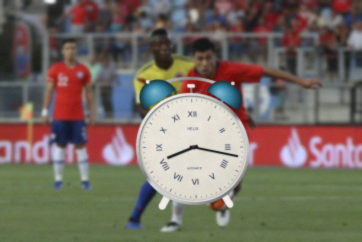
h=8 m=17
